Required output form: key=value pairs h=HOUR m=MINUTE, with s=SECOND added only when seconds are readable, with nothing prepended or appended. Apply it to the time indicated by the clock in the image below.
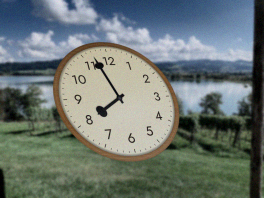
h=7 m=57
